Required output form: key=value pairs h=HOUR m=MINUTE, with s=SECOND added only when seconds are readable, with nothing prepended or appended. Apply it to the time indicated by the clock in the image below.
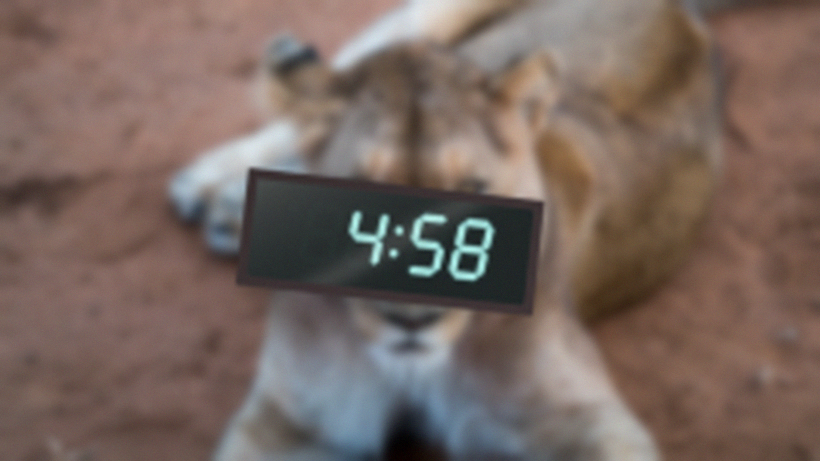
h=4 m=58
